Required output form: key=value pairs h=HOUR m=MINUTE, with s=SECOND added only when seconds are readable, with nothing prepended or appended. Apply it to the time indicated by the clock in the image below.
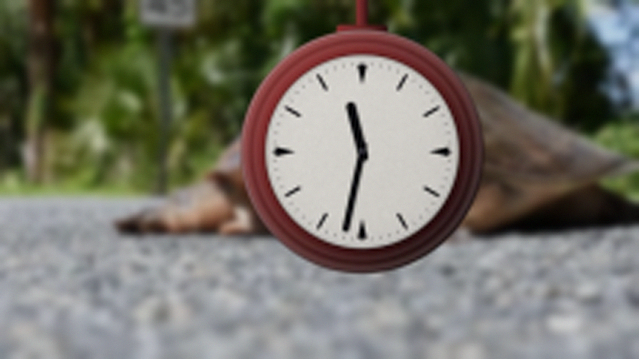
h=11 m=32
